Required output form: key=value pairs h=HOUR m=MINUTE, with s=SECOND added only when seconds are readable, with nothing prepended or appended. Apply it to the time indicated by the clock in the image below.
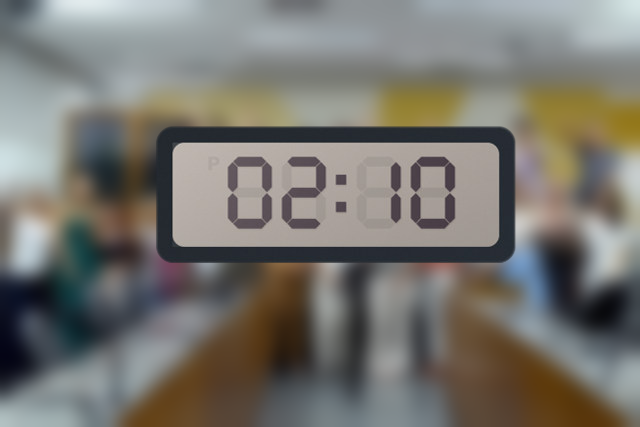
h=2 m=10
